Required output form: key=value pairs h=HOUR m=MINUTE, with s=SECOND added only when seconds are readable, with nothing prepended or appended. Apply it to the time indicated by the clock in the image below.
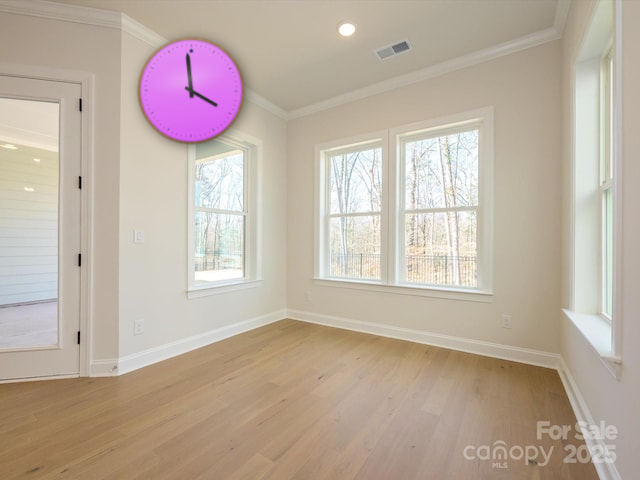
h=3 m=59
